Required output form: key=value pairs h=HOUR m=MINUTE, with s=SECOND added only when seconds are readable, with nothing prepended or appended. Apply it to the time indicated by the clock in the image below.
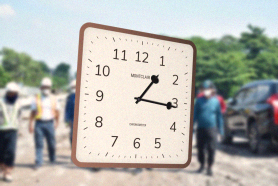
h=1 m=16
